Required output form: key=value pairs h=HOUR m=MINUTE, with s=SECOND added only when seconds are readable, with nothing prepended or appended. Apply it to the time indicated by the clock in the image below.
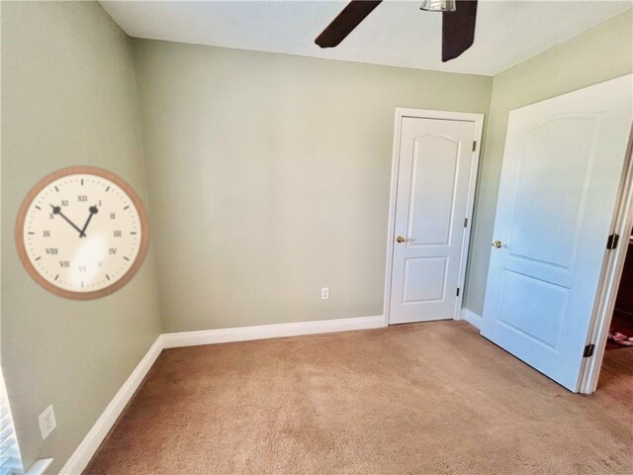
h=12 m=52
